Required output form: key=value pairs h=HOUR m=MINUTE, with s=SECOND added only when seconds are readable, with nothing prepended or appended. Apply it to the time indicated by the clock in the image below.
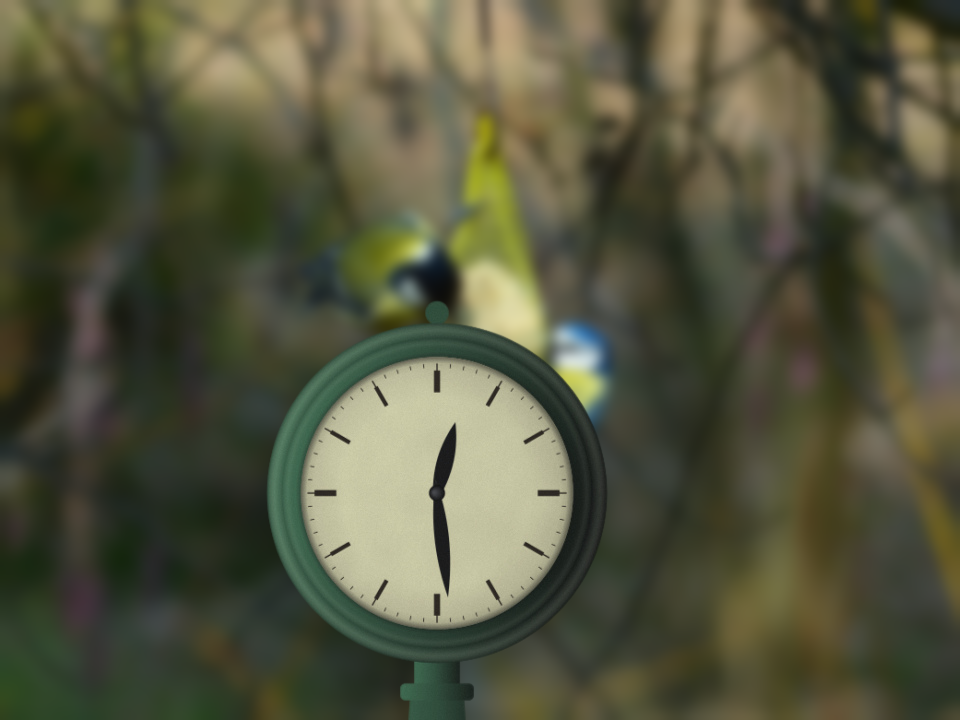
h=12 m=29
